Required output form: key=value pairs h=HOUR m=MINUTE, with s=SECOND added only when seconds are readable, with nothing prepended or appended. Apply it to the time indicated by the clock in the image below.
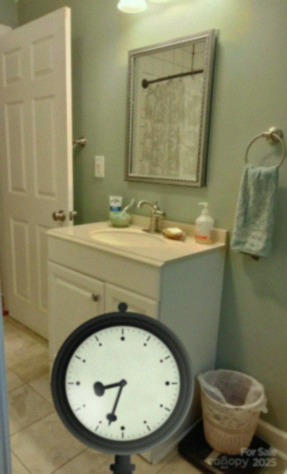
h=8 m=33
